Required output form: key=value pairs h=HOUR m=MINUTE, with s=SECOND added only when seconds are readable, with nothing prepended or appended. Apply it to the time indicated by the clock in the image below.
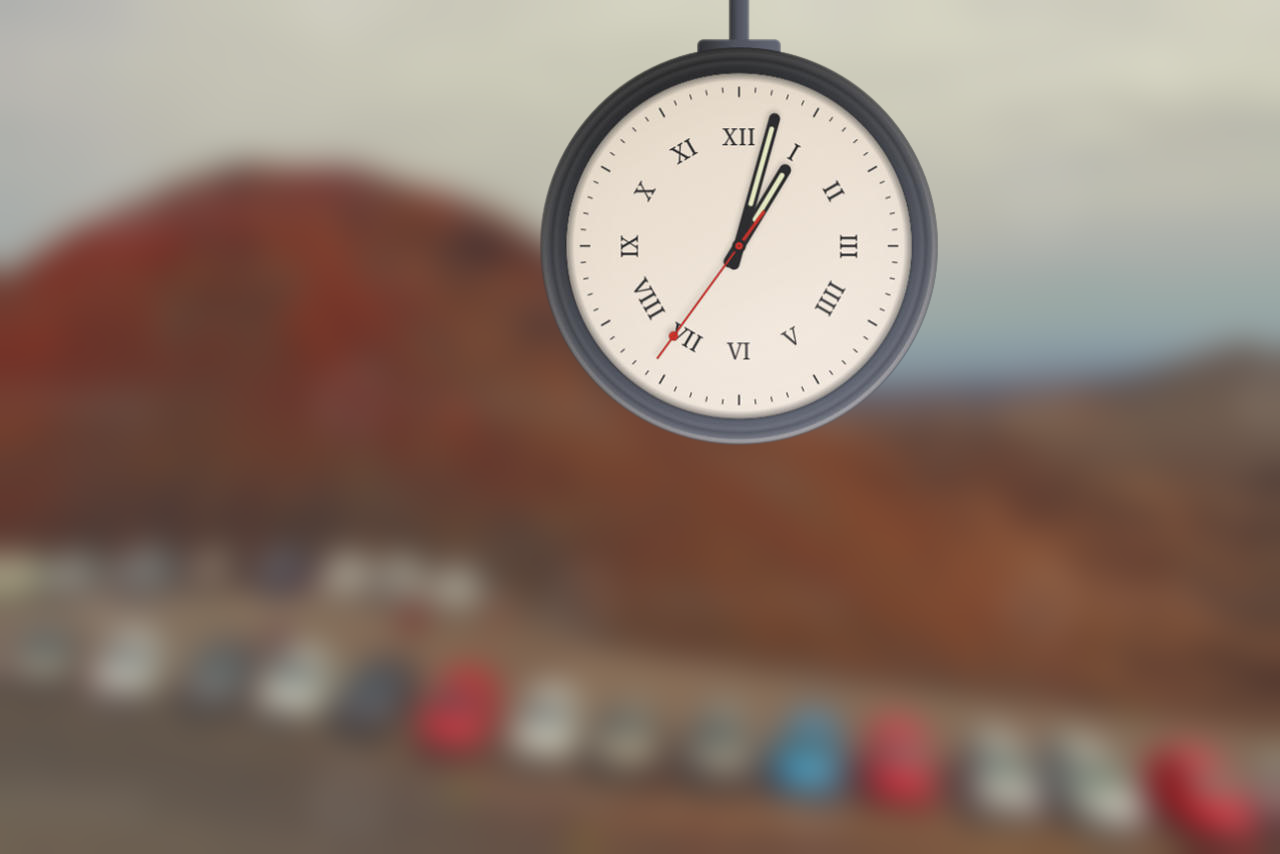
h=1 m=2 s=36
